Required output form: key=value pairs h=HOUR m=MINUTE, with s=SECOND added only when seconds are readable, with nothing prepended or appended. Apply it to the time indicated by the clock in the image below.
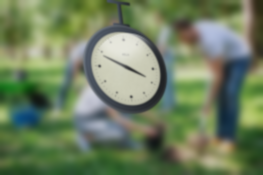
h=3 m=49
